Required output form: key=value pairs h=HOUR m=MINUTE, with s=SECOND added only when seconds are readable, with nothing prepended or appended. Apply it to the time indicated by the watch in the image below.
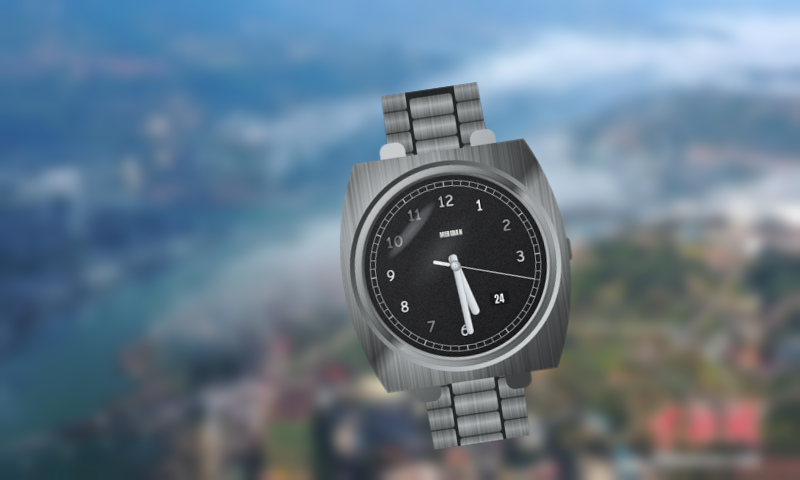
h=5 m=29 s=18
